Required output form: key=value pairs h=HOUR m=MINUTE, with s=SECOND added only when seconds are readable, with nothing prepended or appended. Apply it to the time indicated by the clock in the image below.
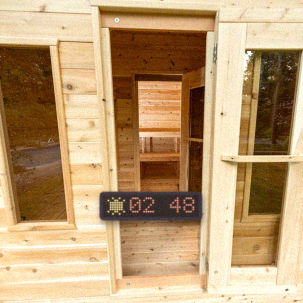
h=2 m=48
